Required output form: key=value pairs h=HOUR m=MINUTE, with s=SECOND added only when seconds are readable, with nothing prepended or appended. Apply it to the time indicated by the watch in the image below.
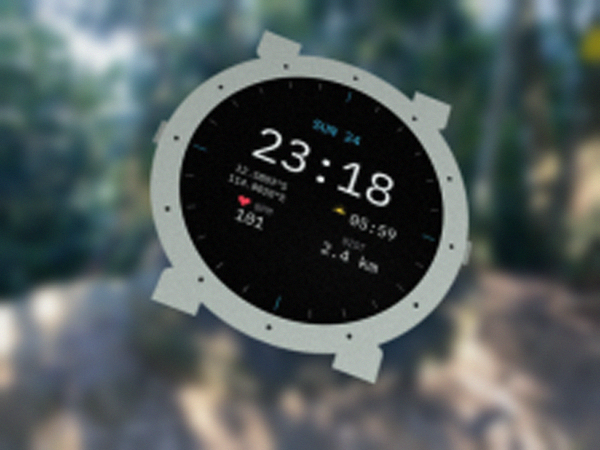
h=23 m=18
